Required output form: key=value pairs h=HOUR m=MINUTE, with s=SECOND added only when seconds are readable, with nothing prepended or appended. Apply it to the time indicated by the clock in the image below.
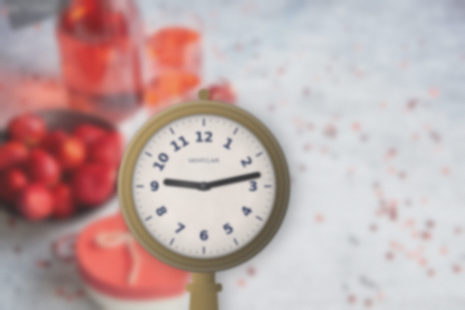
h=9 m=13
